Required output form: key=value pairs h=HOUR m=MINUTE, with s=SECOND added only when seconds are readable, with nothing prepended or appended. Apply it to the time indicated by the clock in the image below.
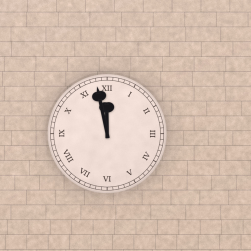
h=11 m=58
